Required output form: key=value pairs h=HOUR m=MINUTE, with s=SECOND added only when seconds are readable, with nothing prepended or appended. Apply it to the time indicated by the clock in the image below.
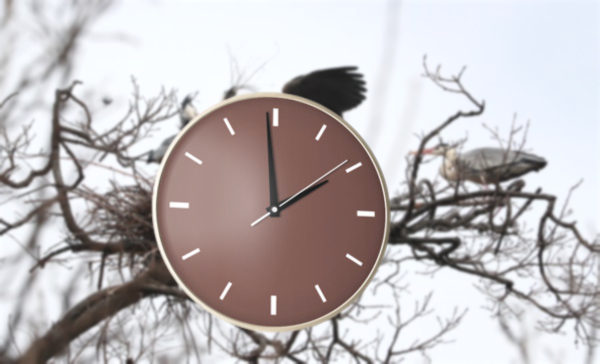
h=1 m=59 s=9
